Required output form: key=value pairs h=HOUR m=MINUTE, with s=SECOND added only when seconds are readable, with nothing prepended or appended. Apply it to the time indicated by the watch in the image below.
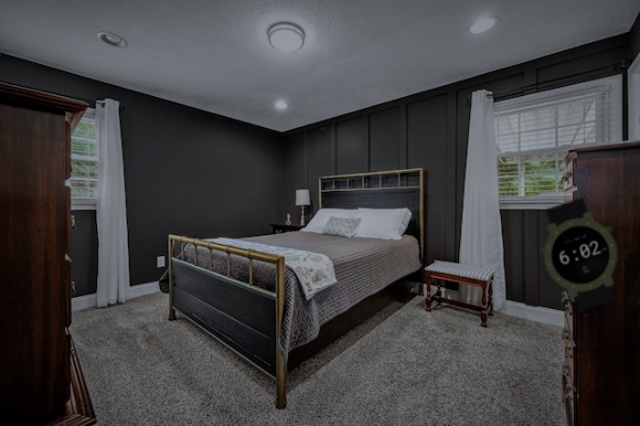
h=6 m=2
